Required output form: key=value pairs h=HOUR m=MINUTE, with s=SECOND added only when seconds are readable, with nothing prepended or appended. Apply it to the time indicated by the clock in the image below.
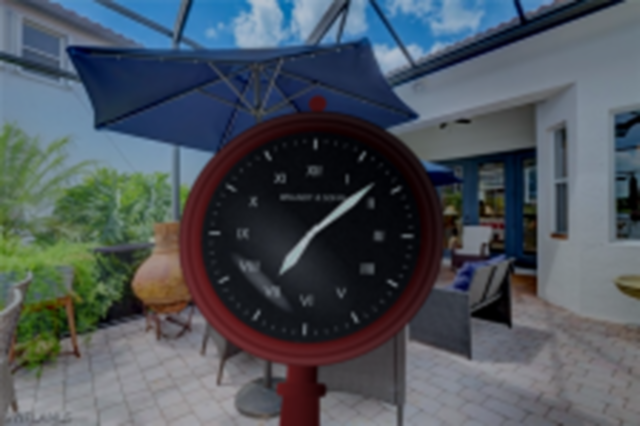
h=7 m=8
